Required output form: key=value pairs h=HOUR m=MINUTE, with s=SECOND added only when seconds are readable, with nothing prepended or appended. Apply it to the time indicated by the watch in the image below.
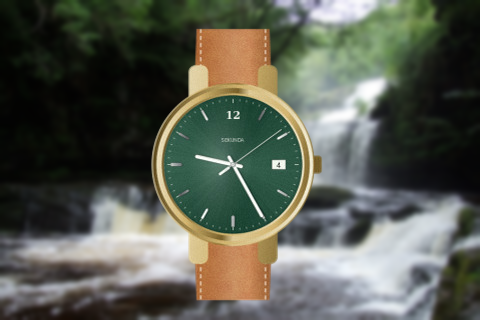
h=9 m=25 s=9
